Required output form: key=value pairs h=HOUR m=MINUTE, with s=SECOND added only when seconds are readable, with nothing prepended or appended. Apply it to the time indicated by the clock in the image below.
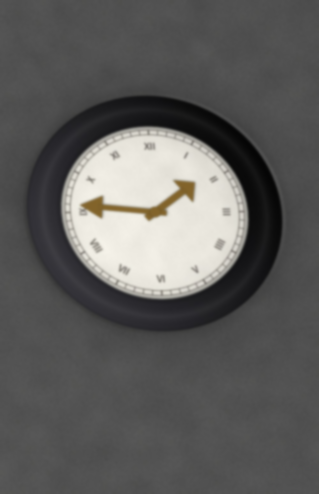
h=1 m=46
